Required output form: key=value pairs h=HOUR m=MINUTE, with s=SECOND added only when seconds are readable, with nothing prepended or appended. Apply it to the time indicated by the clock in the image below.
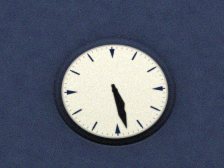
h=5 m=28
